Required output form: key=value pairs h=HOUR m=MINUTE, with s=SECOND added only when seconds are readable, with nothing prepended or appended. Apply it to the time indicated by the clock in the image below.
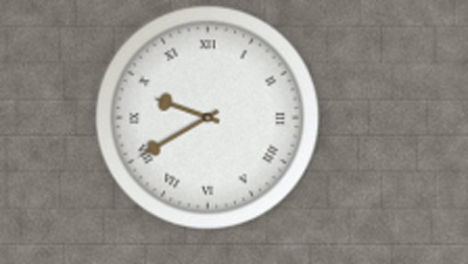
h=9 m=40
